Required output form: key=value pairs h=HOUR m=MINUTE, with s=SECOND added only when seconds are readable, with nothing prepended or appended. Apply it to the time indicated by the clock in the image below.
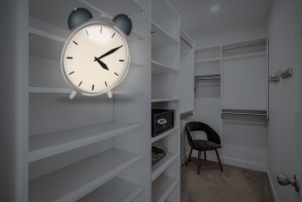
h=4 m=10
